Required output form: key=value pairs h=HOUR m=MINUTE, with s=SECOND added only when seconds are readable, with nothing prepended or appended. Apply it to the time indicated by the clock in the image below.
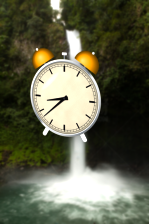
h=8 m=38
